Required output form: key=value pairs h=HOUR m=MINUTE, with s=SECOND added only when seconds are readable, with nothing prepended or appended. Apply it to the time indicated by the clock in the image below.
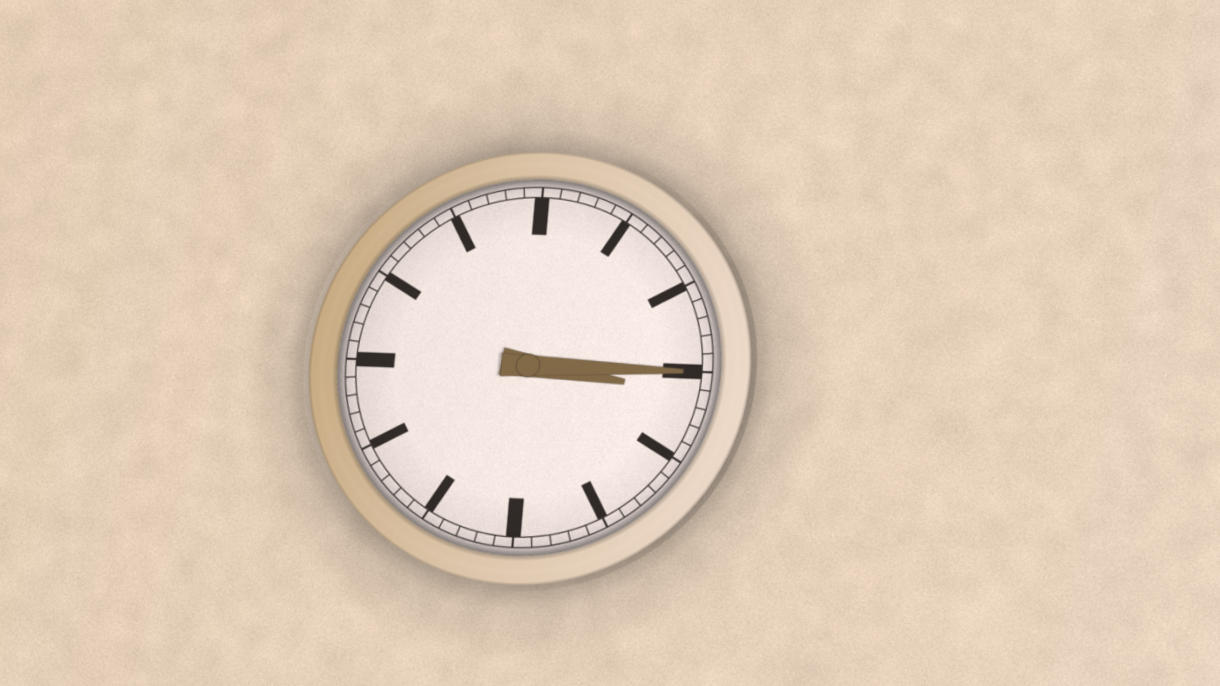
h=3 m=15
